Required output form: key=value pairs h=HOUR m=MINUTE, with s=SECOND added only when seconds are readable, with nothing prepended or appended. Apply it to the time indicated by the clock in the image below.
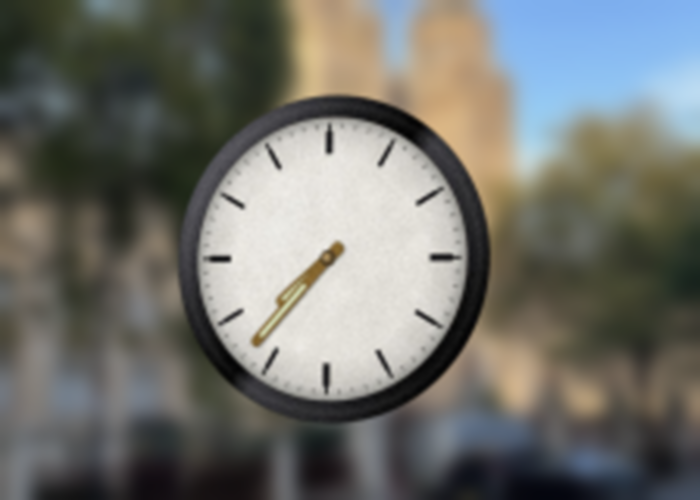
h=7 m=37
